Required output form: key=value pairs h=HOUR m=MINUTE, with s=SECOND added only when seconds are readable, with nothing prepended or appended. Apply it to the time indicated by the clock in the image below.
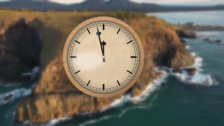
h=11 m=58
